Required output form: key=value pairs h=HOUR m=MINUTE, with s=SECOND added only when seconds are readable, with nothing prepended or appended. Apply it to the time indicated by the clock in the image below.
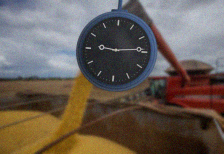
h=9 m=14
